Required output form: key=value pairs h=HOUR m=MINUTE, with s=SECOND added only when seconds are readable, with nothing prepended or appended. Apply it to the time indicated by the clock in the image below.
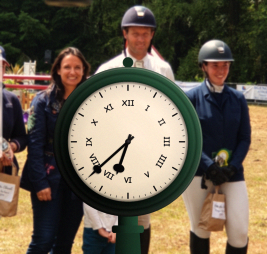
h=6 m=38
